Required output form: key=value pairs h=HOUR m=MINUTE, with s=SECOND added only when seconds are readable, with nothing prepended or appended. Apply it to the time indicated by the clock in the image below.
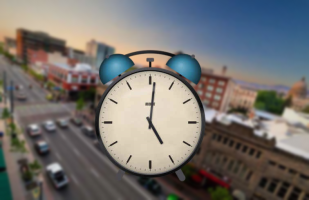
h=5 m=1
